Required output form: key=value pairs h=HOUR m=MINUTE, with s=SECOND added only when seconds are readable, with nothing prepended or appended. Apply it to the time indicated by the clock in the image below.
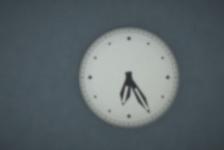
h=6 m=25
